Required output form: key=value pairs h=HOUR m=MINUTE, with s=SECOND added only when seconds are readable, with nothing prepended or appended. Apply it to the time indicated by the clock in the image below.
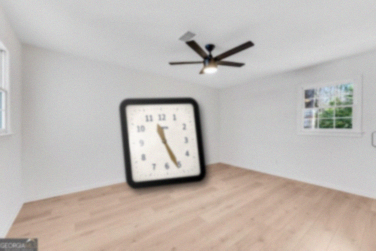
h=11 m=26
